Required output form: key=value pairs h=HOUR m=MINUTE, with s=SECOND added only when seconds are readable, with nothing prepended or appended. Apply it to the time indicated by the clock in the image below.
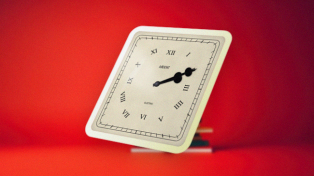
h=2 m=10
